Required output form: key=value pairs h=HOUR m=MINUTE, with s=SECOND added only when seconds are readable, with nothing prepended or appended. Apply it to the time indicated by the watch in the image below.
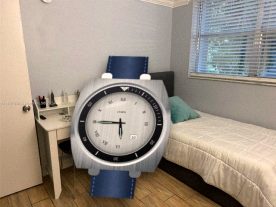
h=5 m=45
